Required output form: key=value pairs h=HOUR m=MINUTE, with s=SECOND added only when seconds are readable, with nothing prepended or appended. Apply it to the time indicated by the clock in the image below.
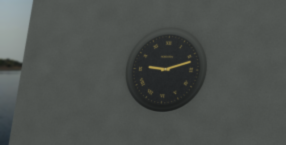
h=9 m=12
